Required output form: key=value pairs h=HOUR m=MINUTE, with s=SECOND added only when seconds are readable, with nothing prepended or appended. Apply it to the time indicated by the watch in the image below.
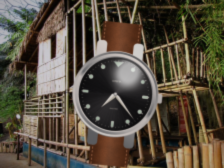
h=7 m=23
